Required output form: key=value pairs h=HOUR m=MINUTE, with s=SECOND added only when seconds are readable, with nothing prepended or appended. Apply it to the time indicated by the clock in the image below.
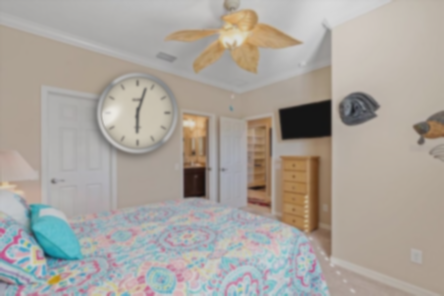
h=6 m=3
